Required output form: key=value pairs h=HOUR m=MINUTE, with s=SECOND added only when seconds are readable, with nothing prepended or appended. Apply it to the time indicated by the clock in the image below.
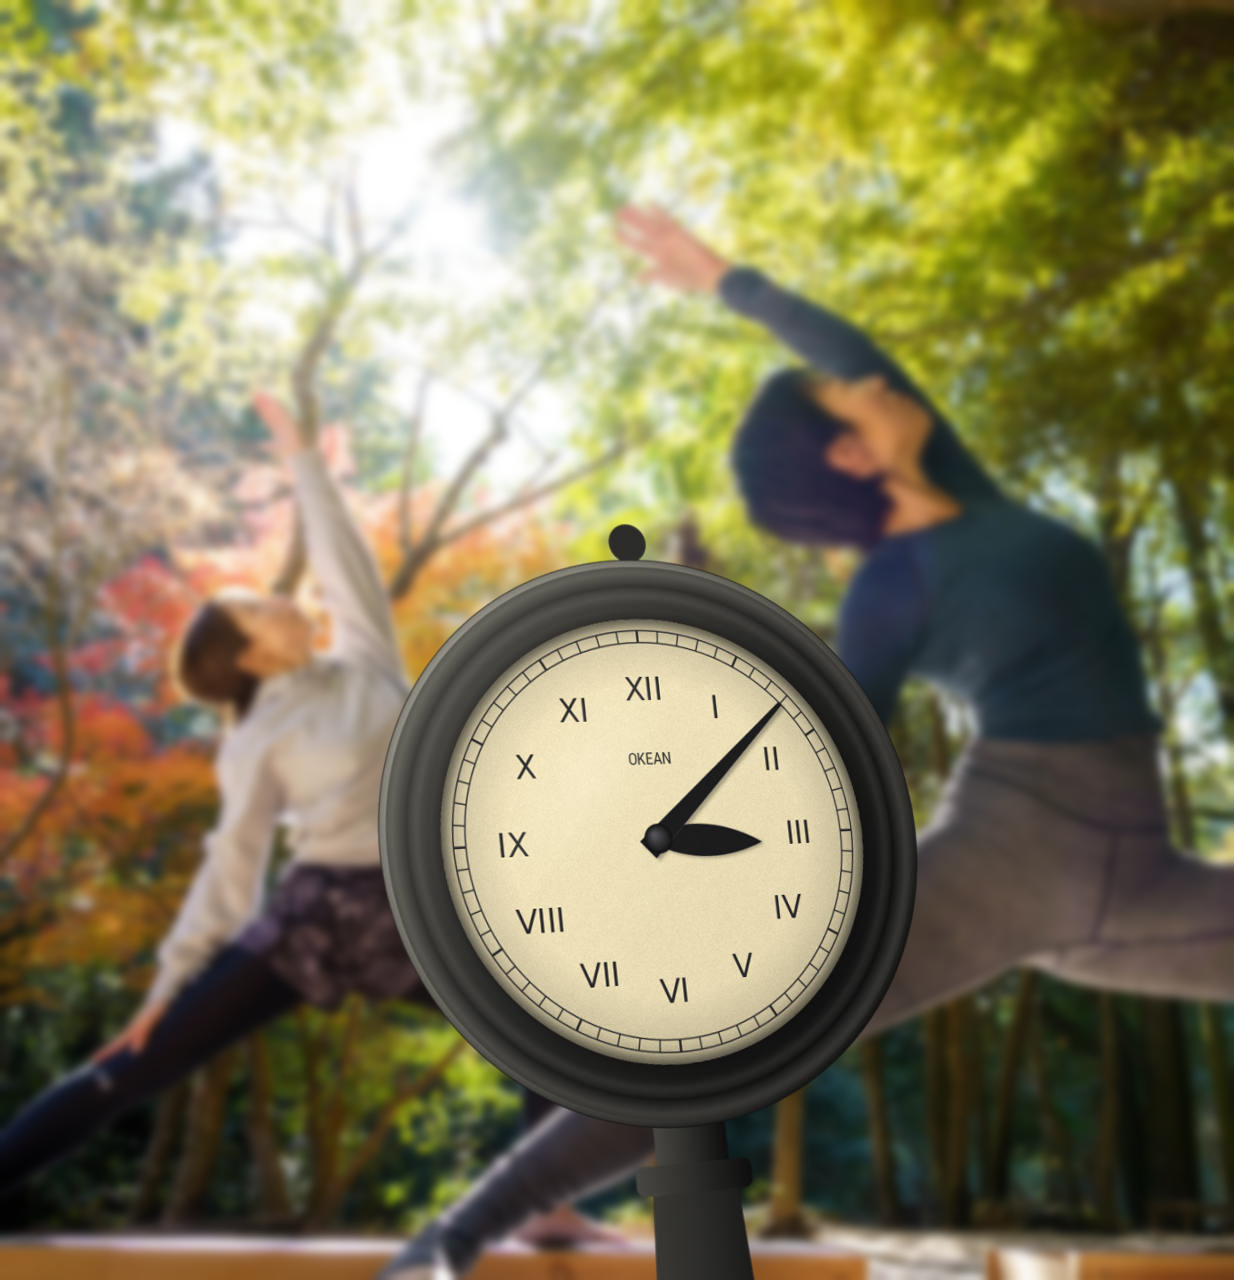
h=3 m=8
